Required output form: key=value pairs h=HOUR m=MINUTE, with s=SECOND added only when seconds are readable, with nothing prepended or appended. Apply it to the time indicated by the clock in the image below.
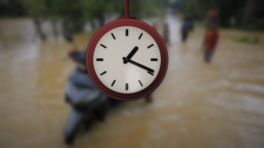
h=1 m=19
